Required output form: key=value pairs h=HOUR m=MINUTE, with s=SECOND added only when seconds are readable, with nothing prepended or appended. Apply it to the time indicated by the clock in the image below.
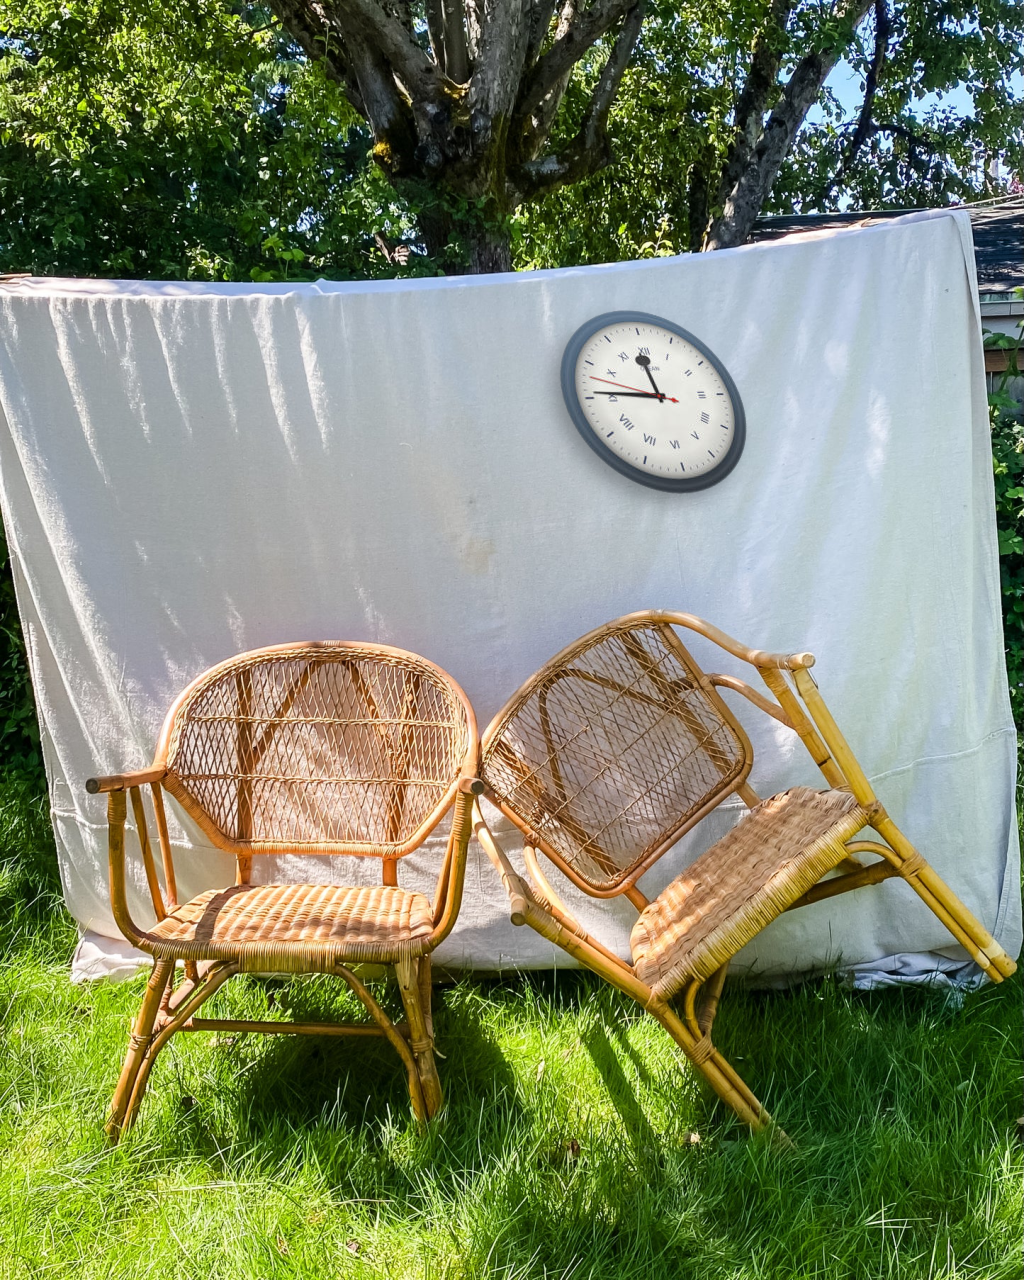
h=11 m=45 s=48
